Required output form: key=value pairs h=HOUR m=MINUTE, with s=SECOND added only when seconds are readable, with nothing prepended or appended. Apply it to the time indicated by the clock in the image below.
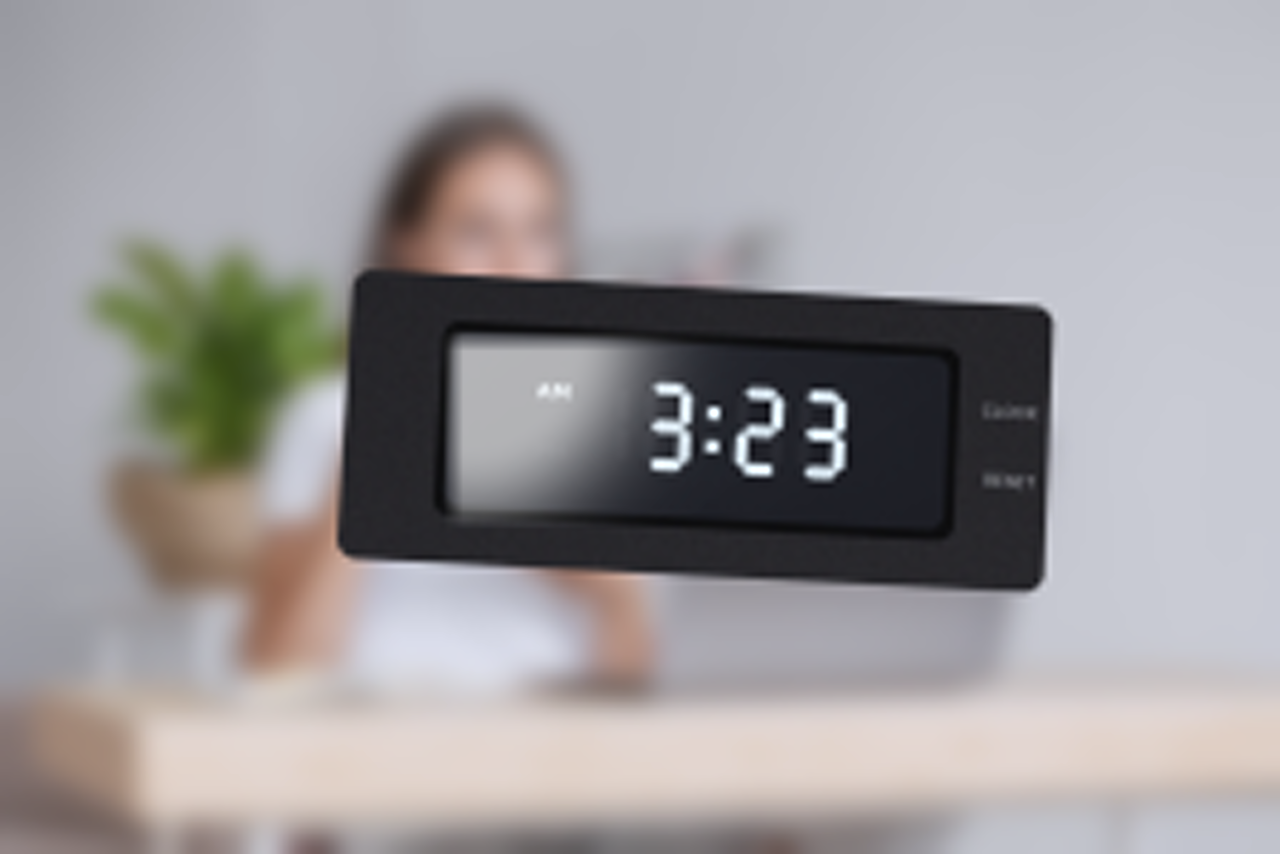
h=3 m=23
